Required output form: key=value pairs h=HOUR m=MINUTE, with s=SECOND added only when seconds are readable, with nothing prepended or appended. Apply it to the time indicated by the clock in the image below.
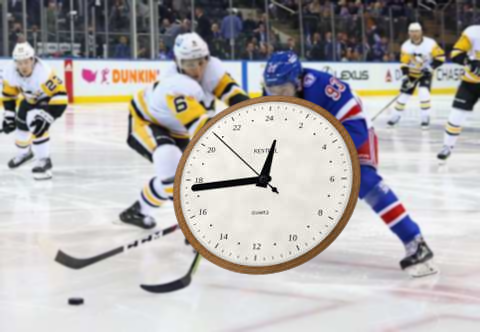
h=0 m=43 s=52
